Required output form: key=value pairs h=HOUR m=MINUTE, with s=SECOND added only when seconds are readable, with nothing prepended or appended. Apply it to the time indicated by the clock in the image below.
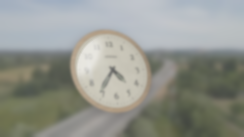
h=4 m=36
